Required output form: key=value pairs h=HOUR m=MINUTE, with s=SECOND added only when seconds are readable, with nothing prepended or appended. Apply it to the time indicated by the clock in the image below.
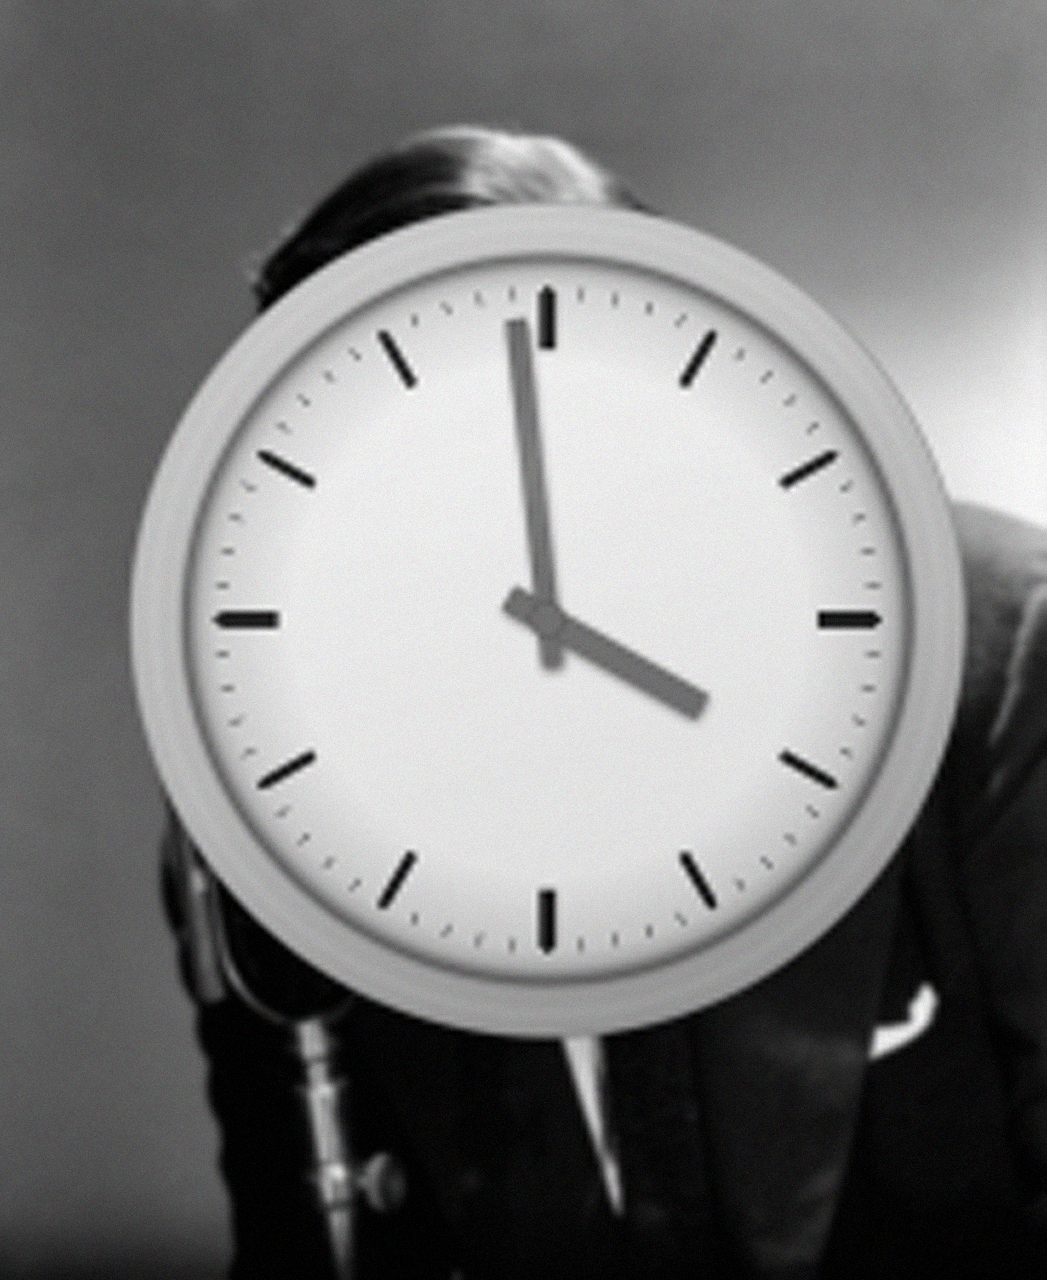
h=3 m=59
